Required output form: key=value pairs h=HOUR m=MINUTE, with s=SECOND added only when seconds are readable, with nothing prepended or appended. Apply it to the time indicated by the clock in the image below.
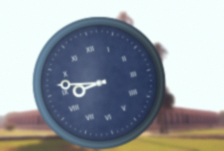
h=8 m=47
